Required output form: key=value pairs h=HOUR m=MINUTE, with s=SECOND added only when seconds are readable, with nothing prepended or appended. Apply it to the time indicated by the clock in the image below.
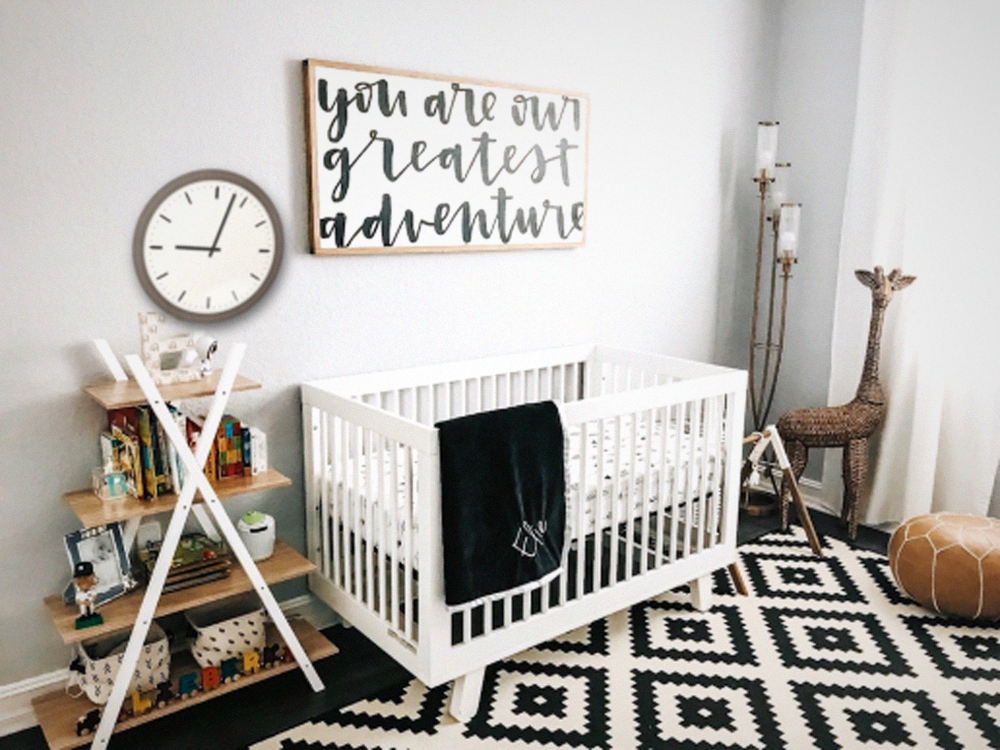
h=9 m=3
